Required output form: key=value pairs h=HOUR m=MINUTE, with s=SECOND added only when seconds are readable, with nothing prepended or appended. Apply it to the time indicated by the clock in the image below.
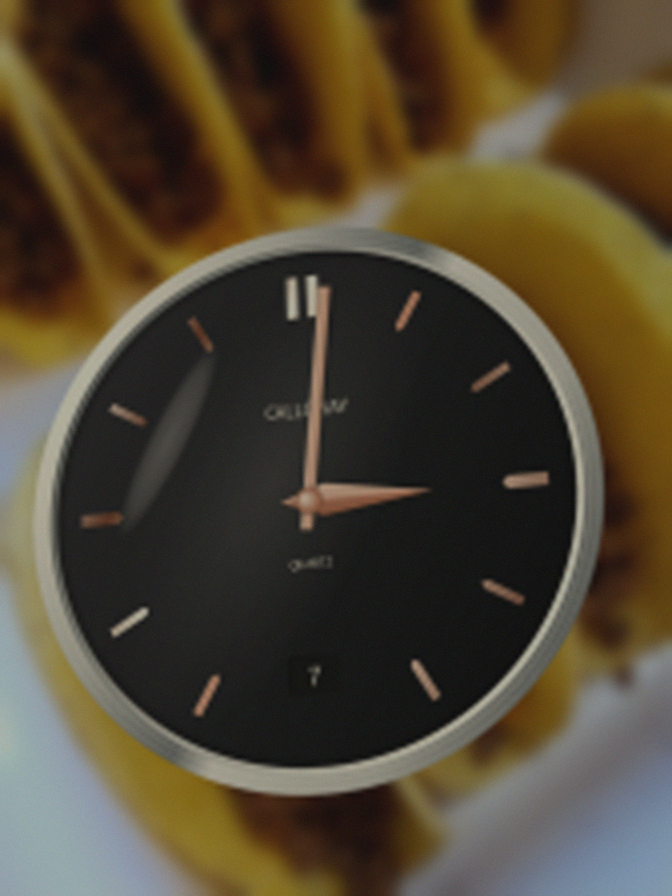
h=3 m=1
